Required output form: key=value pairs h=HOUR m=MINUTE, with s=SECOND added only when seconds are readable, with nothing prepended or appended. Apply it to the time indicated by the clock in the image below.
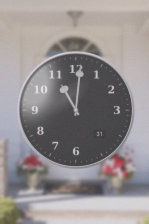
h=11 m=1
